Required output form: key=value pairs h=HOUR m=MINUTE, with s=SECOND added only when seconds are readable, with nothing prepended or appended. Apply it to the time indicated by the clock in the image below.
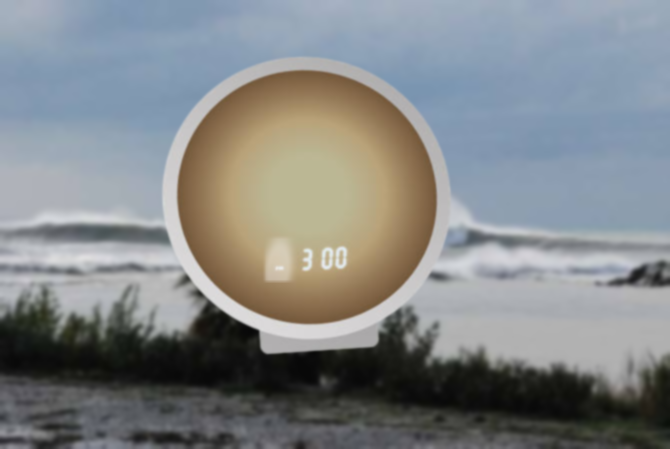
h=3 m=0
